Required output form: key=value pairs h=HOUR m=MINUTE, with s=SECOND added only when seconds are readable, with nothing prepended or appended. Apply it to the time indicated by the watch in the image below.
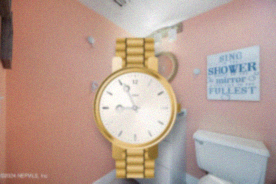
h=8 m=56
